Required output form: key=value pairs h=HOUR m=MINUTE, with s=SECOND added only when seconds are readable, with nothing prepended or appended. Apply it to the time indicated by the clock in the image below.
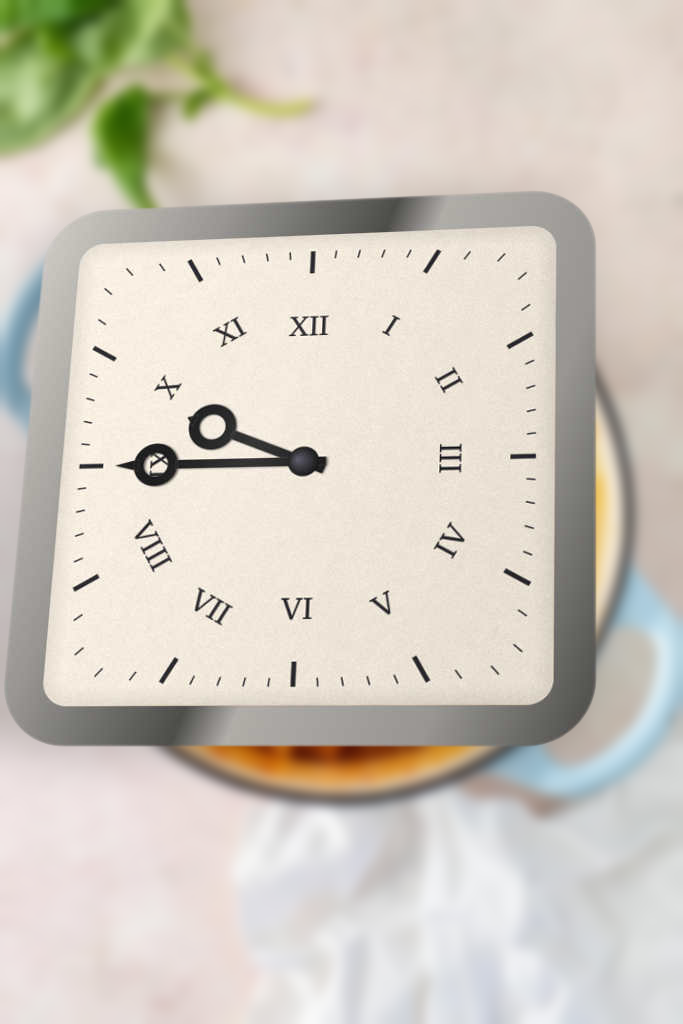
h=9 m=45
